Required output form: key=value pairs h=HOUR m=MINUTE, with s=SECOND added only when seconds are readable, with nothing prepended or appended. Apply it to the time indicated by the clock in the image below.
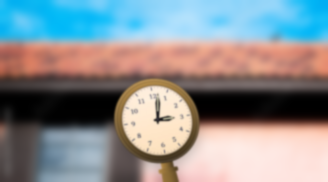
h=3 m=2
